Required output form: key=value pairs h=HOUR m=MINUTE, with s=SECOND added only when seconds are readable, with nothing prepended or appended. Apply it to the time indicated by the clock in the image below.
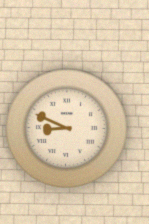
h=8 m=49
